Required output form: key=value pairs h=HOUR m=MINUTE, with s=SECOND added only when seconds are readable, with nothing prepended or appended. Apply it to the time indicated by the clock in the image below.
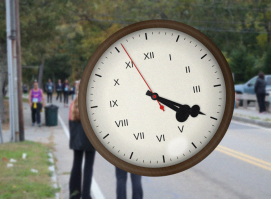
h=4 m=19 s=56
